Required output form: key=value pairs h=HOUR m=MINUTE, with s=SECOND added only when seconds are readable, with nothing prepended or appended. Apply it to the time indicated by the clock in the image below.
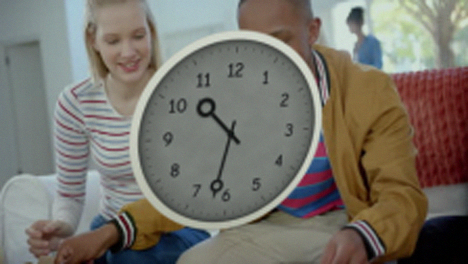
h=10 m=32
